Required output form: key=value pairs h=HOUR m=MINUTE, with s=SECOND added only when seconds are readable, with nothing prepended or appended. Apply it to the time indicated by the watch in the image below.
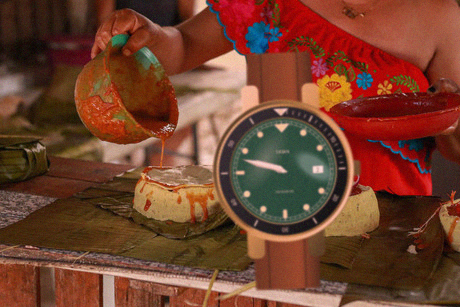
h=9 m=48
